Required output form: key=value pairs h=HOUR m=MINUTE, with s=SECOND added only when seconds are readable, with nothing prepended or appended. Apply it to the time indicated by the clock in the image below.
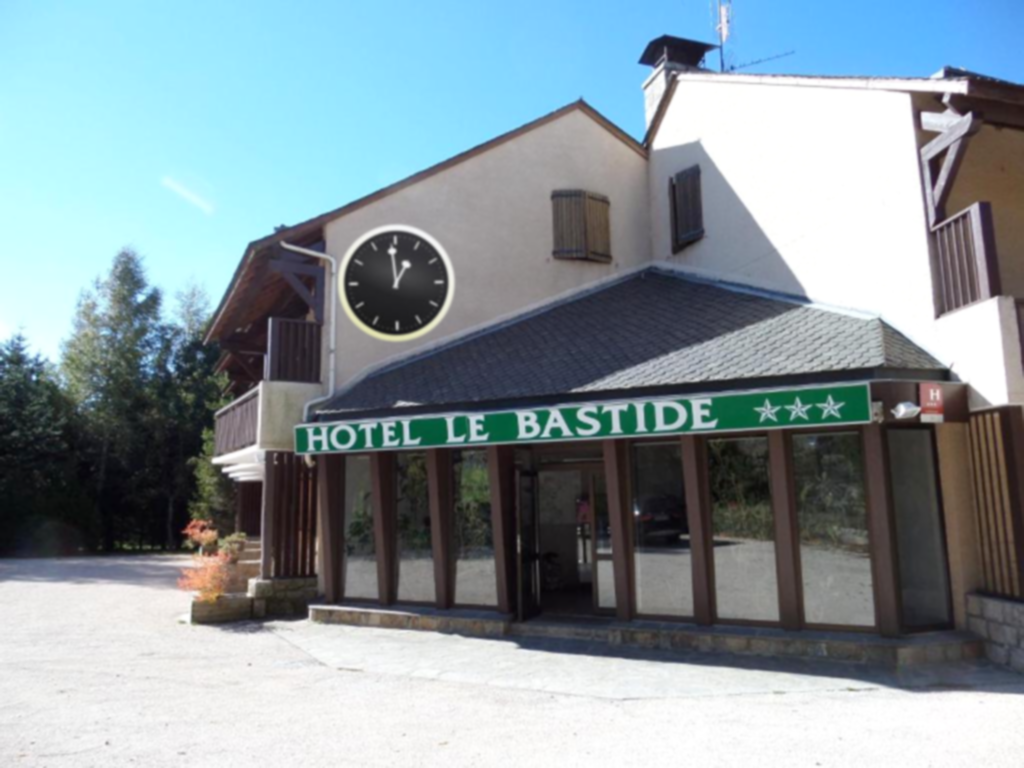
h=12 m=59
